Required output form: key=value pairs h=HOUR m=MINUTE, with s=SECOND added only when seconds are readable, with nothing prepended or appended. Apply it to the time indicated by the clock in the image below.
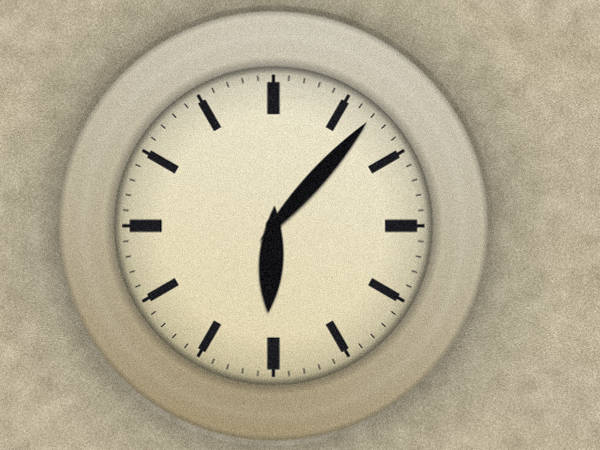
h=6 m=7
